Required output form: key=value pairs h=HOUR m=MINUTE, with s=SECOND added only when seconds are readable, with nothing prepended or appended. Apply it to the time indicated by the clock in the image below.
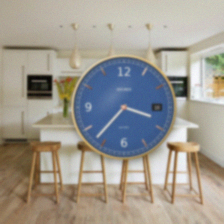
h=3 m=37
